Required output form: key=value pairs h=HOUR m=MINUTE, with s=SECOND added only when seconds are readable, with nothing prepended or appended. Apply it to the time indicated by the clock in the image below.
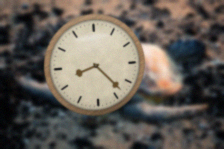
h=8 m=23
